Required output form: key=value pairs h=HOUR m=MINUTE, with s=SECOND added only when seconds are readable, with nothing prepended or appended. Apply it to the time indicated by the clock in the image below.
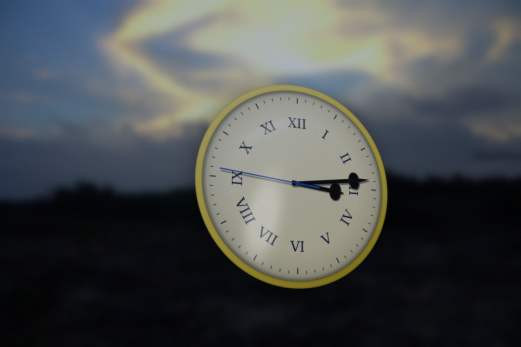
h=3 m=13 s=46
